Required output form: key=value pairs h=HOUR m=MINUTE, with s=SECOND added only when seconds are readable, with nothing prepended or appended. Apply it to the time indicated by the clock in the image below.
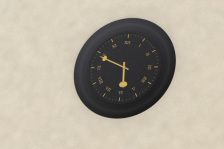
h=5 m=49
